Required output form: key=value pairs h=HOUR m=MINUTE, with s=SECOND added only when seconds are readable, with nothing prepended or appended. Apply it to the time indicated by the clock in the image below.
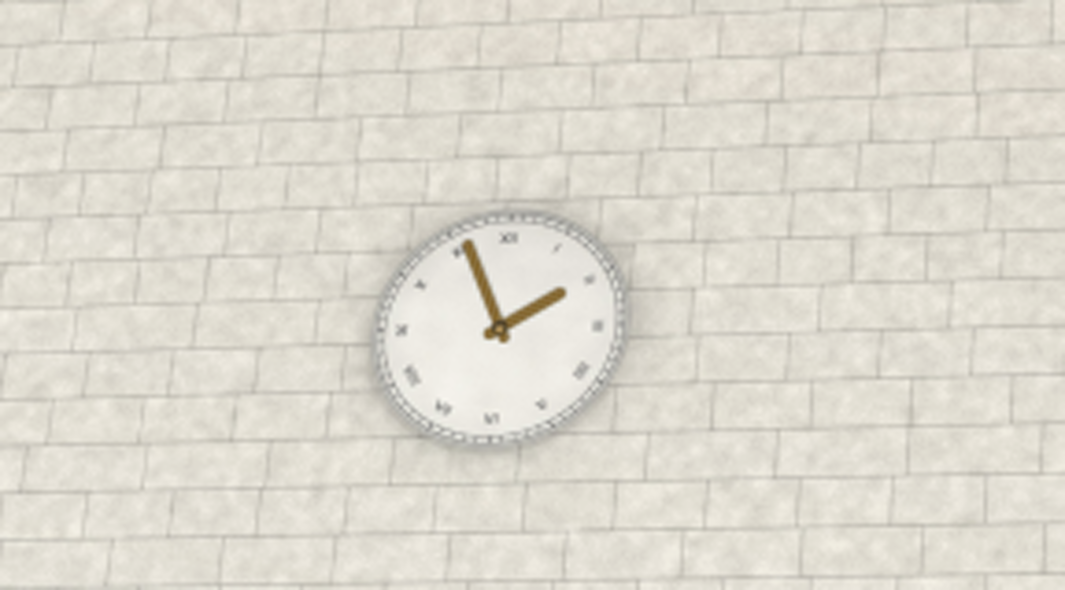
h=1 m=56
